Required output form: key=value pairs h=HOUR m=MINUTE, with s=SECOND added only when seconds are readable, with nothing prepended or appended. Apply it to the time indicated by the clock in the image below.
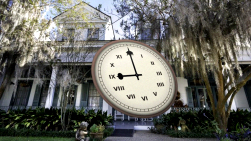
h=9 m=0
